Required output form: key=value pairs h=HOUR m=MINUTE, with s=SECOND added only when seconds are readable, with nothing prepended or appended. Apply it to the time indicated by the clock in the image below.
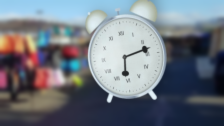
h=6 m=13
